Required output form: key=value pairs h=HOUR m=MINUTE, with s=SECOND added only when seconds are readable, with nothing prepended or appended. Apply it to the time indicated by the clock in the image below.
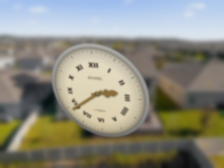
h=2 m=39
